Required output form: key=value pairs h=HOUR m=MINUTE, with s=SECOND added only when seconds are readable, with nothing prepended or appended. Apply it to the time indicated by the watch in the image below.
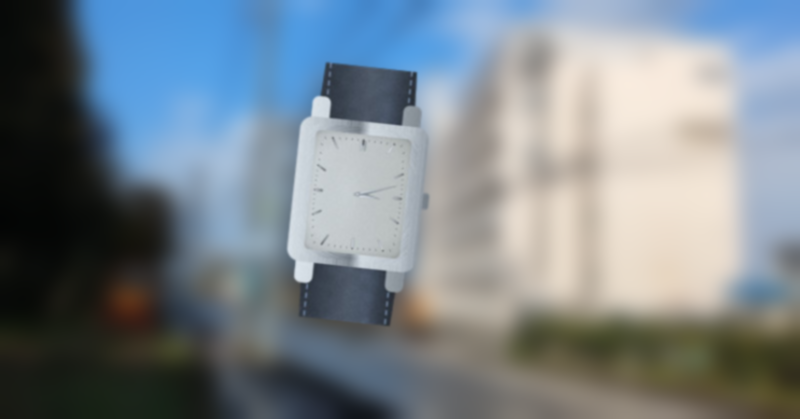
h=3 m=12
